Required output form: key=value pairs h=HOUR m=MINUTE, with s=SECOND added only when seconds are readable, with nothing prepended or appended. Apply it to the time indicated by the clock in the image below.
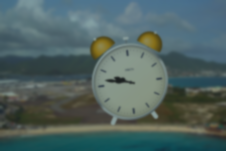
h=9 m=47
